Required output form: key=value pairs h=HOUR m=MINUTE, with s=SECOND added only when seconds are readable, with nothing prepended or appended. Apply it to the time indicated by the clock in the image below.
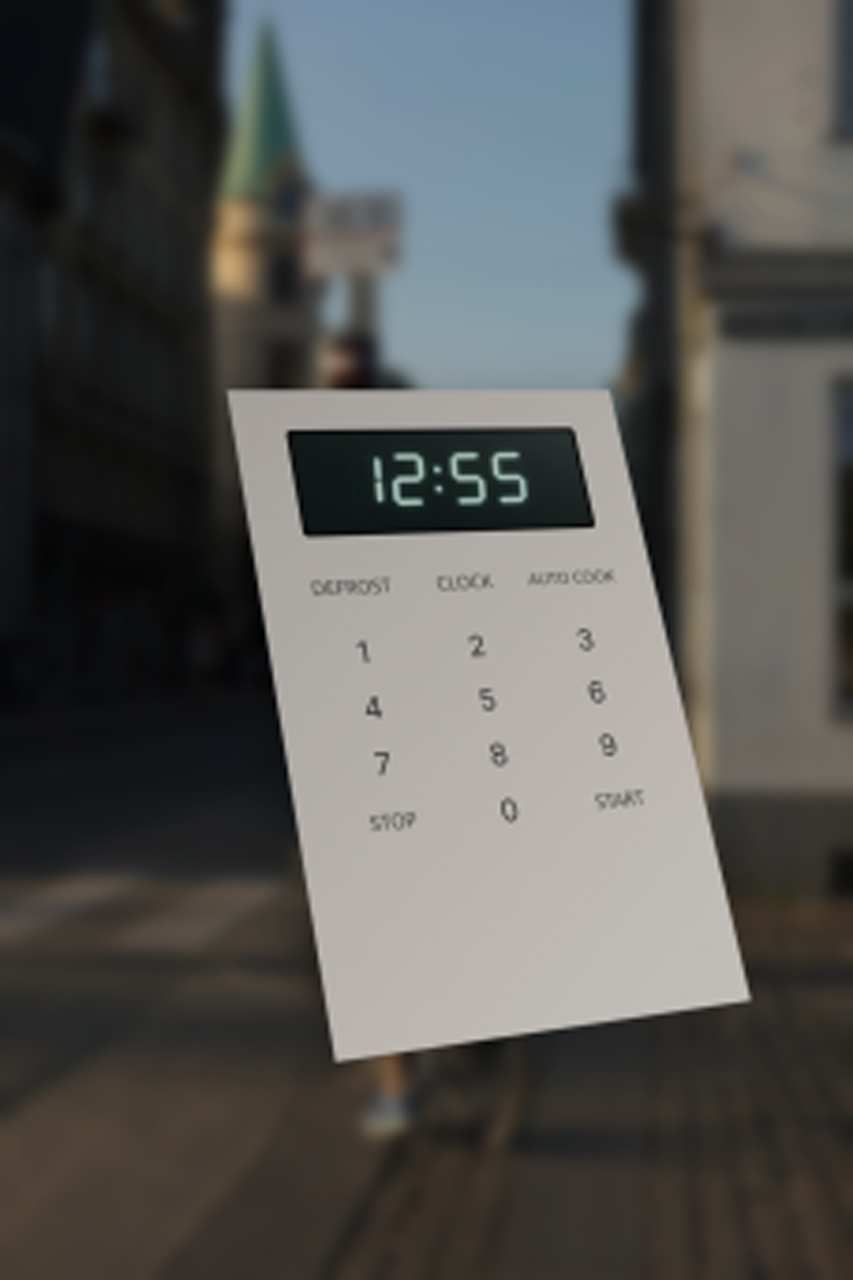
h=12 m=55
